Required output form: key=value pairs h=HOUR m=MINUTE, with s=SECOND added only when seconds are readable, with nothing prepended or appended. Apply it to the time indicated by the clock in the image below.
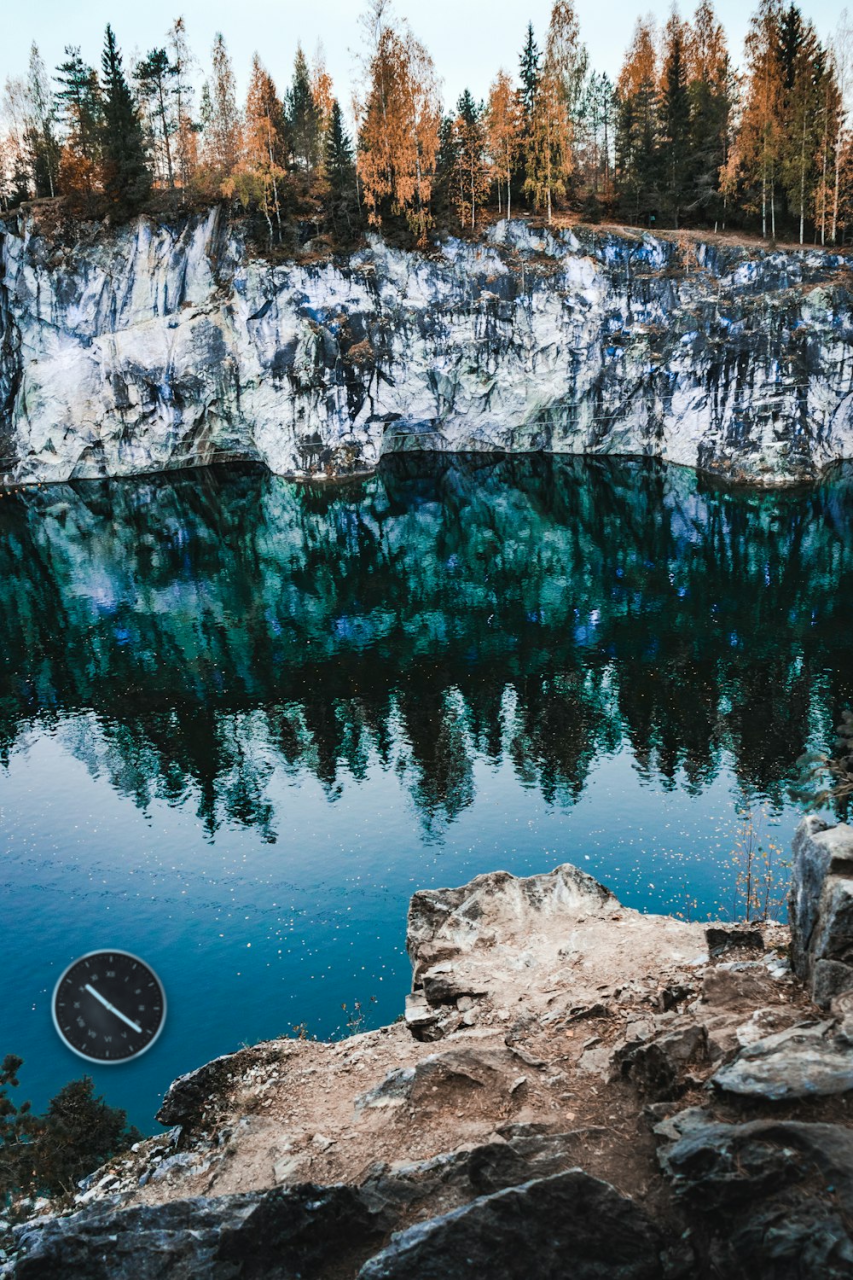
h=10 m=21
